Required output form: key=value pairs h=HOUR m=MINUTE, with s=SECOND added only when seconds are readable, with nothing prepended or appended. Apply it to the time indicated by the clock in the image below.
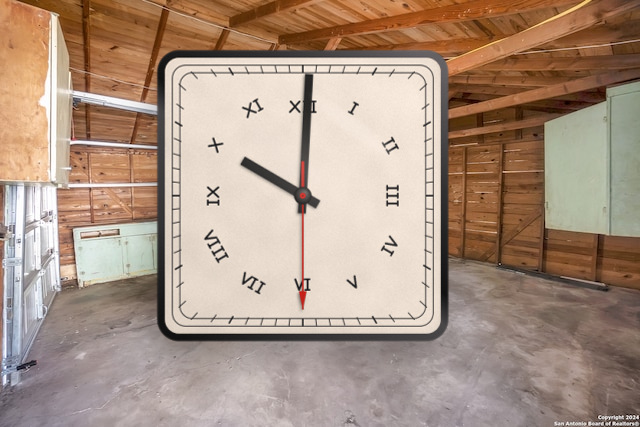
h=10 m=0 s=30
